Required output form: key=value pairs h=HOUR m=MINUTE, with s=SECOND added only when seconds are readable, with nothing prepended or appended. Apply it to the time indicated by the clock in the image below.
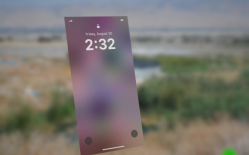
h=2 m=32
